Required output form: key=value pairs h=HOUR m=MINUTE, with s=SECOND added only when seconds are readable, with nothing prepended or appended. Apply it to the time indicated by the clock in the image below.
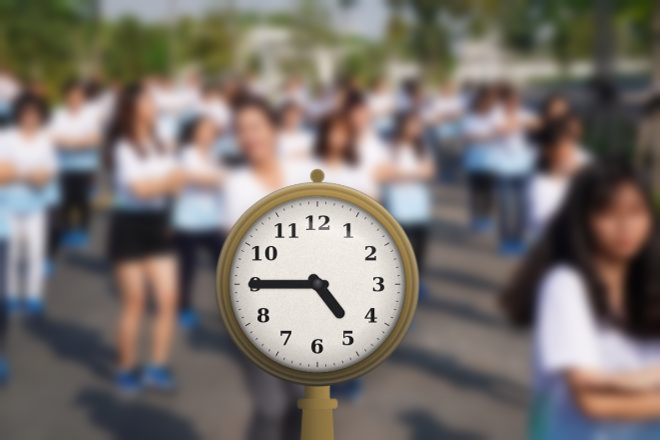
h=4 m=45
